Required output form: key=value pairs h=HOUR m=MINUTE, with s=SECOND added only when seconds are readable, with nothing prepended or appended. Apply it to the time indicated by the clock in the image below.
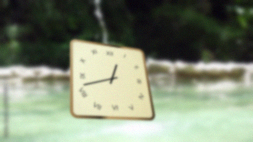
h=12 m=42
